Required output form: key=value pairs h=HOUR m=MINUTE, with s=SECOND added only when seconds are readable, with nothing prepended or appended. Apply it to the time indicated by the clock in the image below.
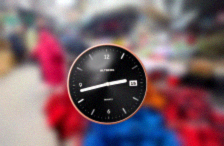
h=2 m=43
